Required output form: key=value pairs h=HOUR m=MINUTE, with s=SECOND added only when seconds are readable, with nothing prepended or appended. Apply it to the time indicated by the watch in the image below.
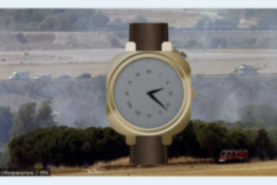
h=2 m=22
